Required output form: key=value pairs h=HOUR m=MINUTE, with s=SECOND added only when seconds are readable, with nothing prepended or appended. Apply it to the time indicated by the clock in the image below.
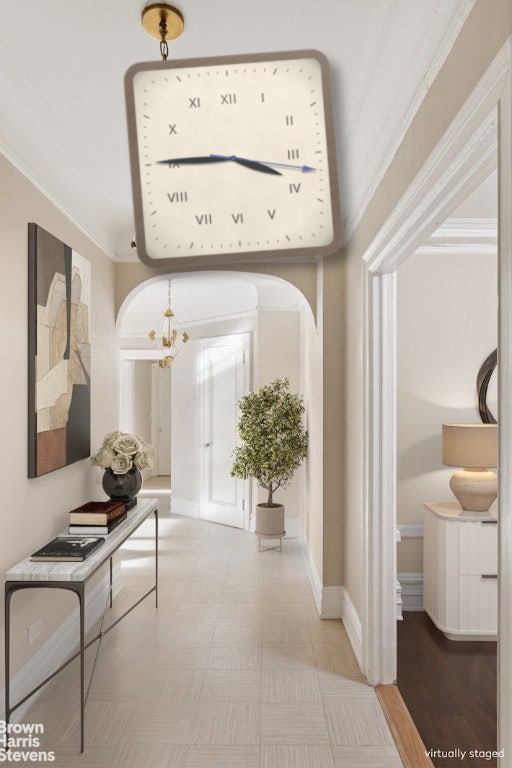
h=3 m=45 s=17
